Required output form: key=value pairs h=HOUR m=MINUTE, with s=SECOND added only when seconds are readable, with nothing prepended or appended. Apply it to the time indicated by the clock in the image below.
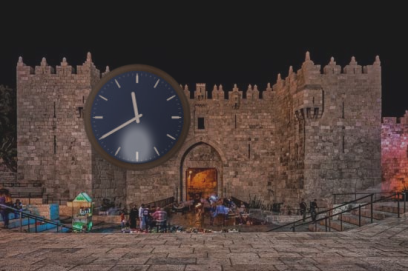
h=11 m=40
